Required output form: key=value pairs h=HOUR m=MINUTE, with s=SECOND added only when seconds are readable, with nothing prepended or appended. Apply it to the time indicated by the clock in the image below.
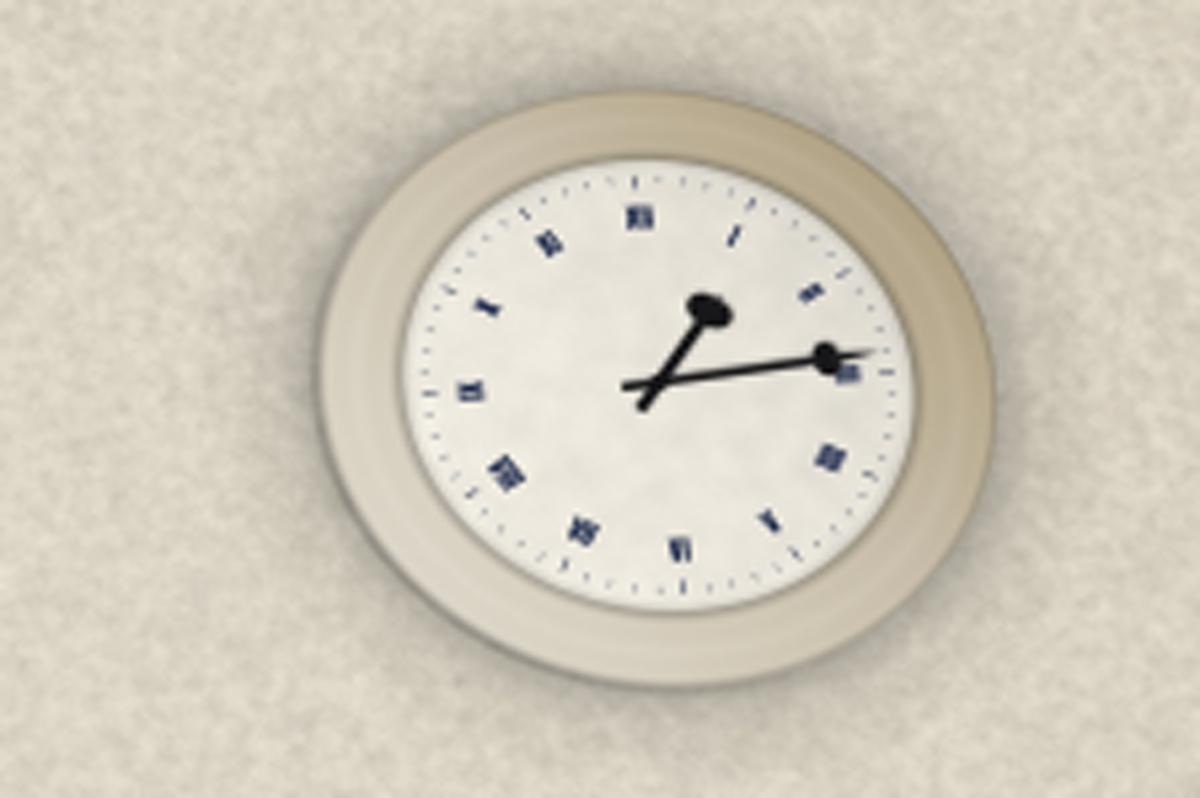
h=1 m=14
